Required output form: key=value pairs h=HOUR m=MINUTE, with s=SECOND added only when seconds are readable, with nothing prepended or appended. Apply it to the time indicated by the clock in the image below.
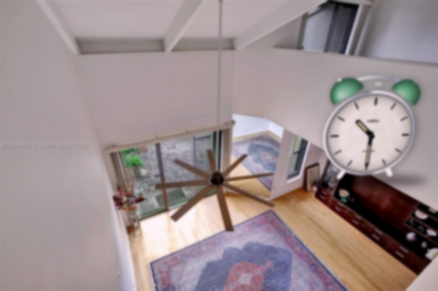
h=10 m=30
